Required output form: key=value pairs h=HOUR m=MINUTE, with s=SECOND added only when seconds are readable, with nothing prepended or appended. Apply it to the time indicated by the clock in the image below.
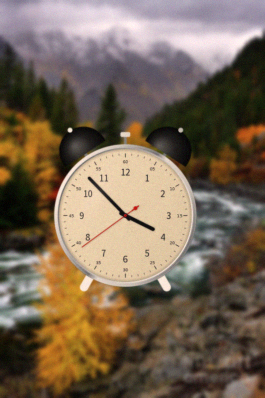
h=3 m=52 s=39
